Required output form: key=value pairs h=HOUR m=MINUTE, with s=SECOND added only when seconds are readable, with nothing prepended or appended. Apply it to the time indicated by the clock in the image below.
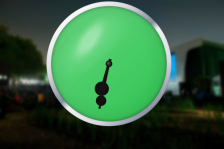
h=6 m=32
